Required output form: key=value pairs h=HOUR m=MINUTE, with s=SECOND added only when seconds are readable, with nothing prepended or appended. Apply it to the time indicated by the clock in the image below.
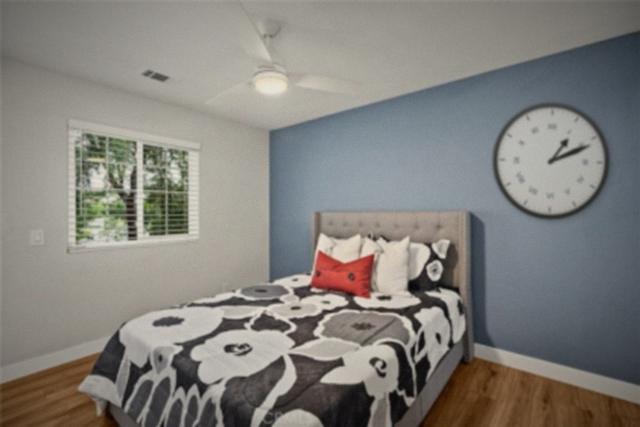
h=1 m=11
